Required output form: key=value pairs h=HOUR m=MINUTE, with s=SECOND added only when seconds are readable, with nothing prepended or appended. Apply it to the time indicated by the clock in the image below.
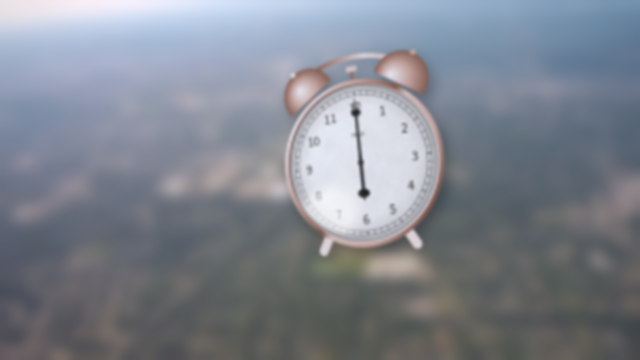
h=6 m=0
